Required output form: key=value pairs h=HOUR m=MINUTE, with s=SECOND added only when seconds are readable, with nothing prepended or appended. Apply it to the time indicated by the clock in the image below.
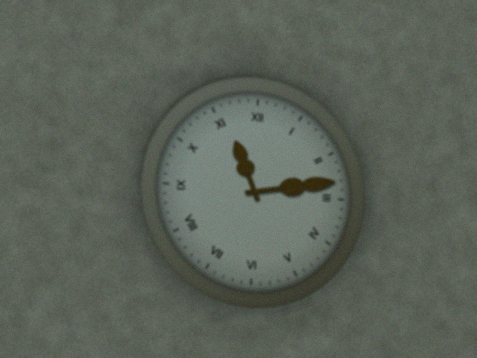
h=11 m=13
